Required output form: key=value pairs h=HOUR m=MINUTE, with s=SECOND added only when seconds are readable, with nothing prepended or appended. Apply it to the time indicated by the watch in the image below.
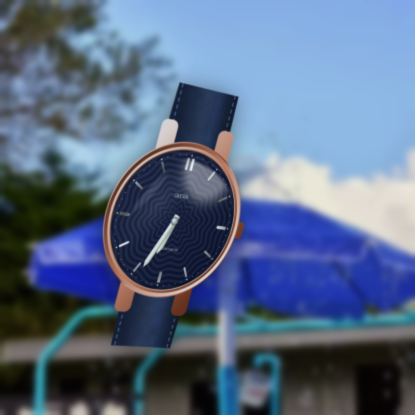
h=6 m=34
